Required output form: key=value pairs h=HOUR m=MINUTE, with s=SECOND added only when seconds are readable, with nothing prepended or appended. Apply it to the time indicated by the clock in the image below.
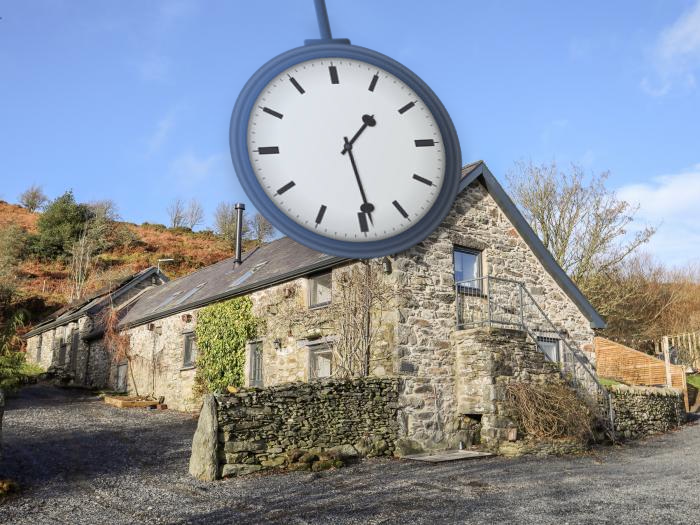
h=1 m=29
